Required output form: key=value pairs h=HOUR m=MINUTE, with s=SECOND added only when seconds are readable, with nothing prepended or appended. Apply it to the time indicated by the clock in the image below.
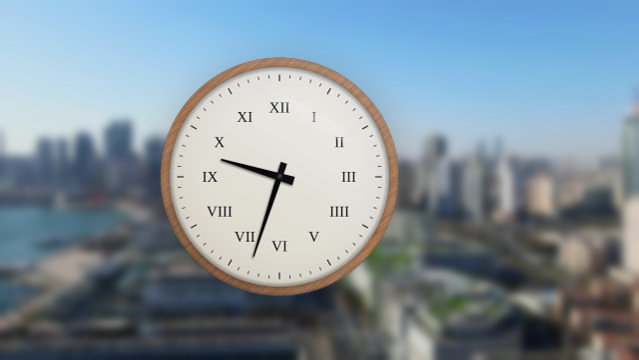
h=9 m=33
